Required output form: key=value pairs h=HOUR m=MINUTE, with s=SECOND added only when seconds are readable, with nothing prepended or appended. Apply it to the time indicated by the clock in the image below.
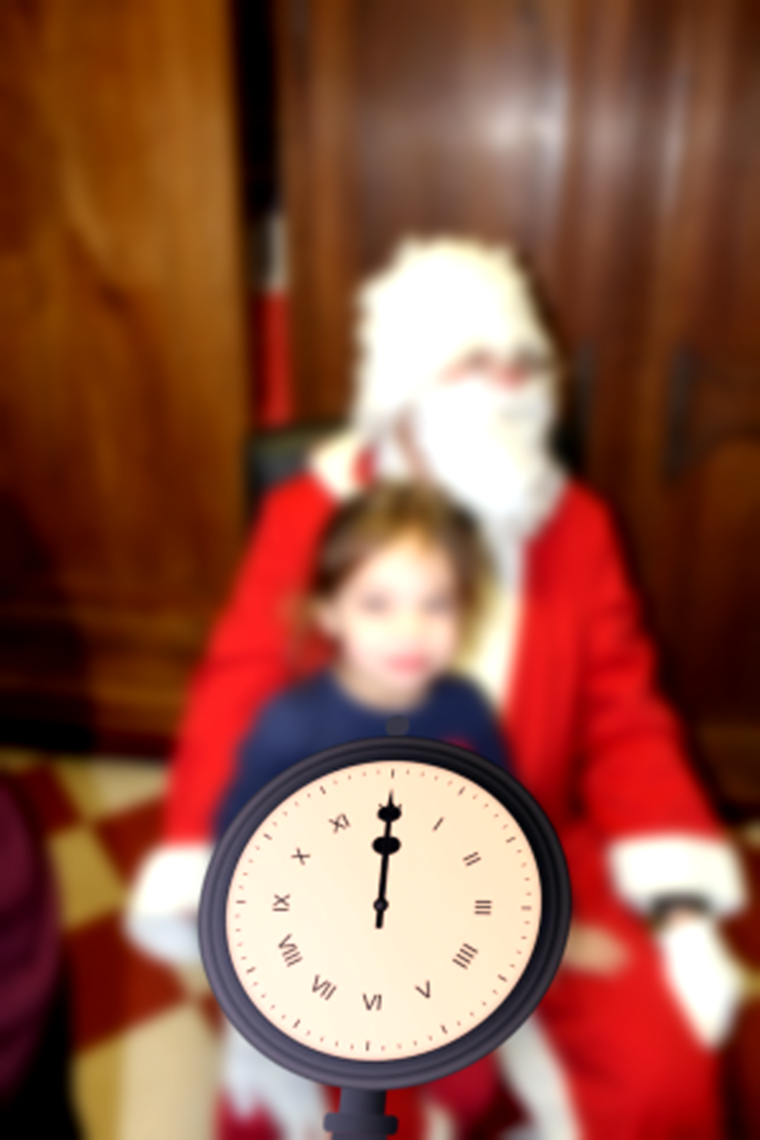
h=12 m=0
